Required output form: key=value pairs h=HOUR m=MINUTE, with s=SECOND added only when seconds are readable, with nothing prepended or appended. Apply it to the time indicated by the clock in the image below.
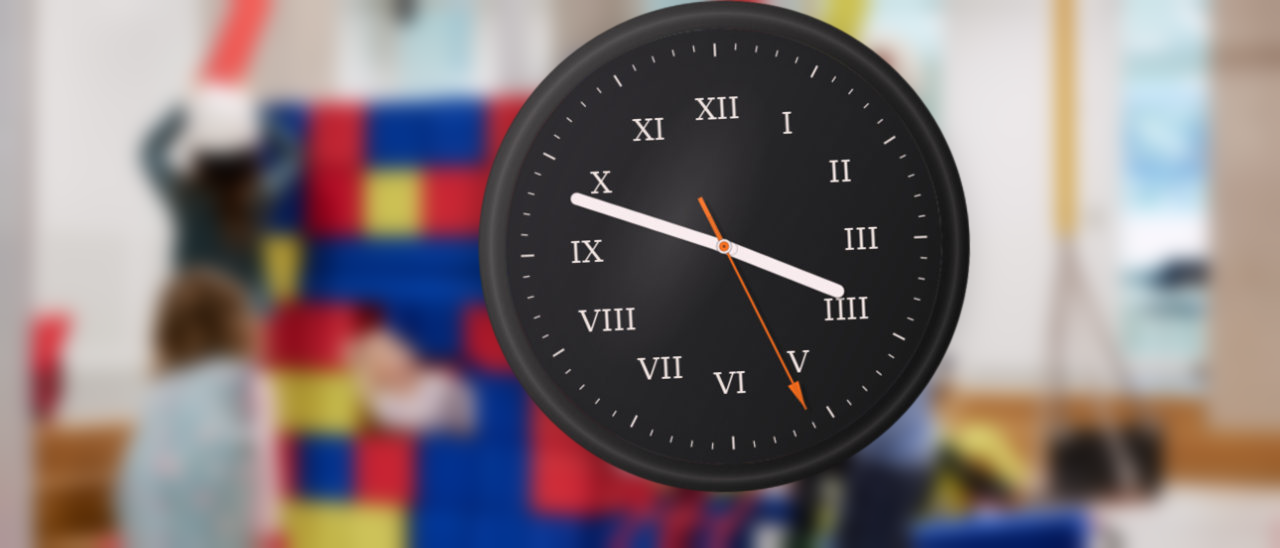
h=3 m=48 s=26
